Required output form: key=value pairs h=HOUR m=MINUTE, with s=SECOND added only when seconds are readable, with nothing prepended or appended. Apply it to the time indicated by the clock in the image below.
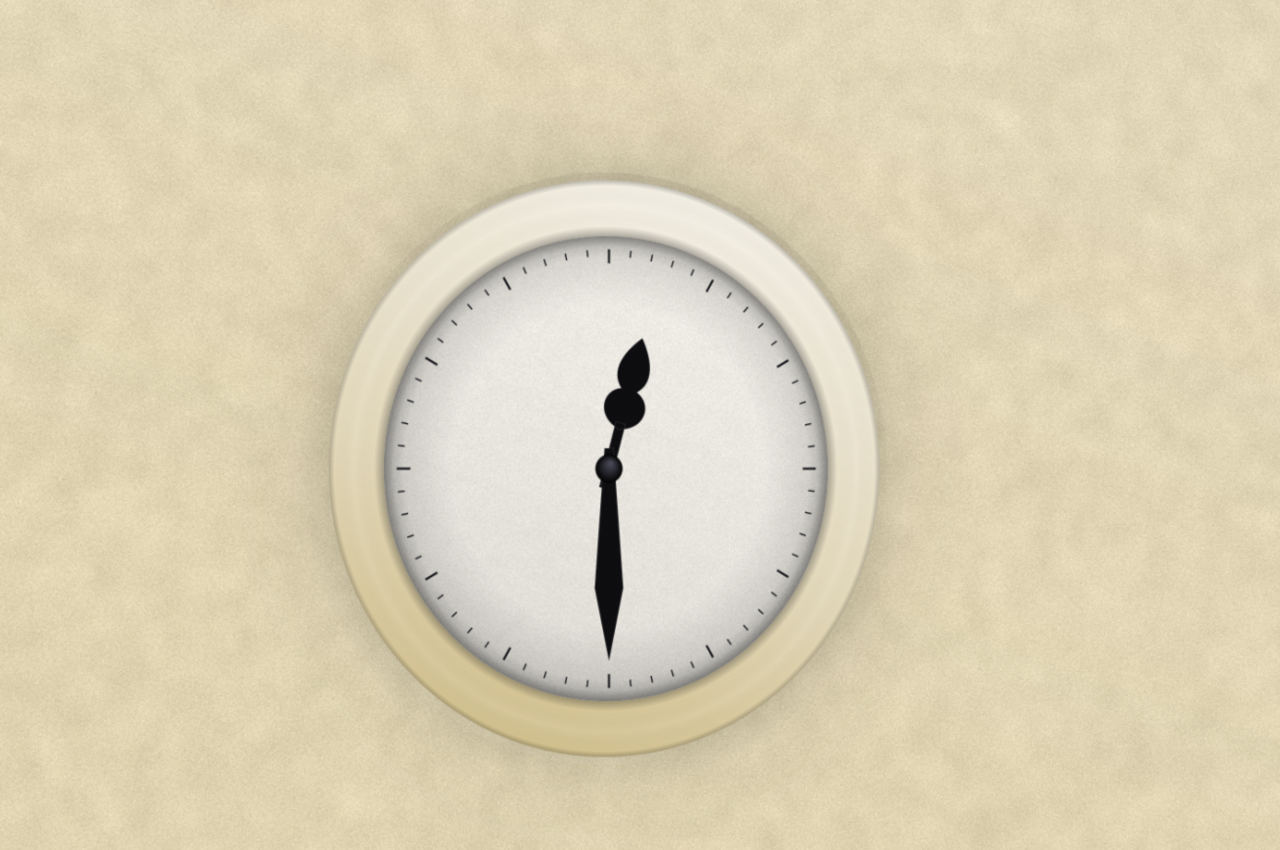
h=12 m=30
